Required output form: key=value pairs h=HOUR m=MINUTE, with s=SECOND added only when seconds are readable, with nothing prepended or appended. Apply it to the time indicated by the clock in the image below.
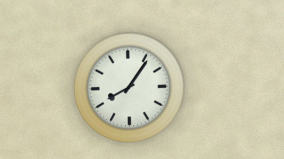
h=8 m=6
